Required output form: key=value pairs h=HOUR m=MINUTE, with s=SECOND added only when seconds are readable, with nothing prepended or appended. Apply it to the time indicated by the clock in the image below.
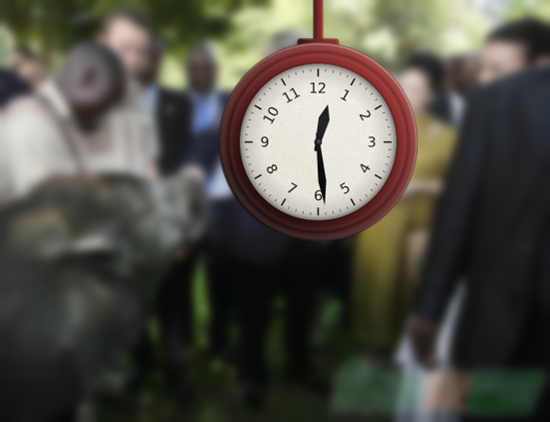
h=12 m=29
